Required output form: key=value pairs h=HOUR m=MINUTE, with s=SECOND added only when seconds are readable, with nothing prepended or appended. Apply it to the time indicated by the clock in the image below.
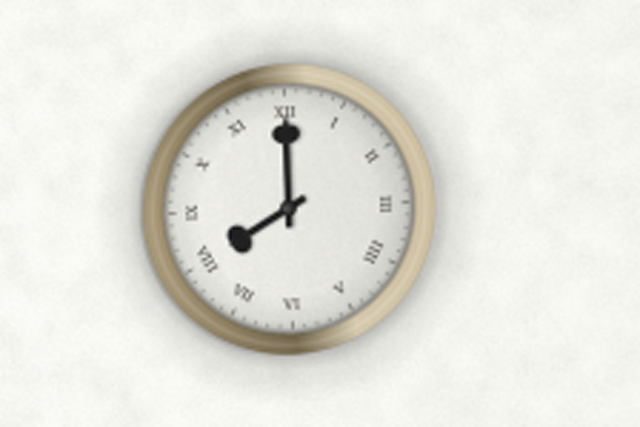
h=8 m=0
